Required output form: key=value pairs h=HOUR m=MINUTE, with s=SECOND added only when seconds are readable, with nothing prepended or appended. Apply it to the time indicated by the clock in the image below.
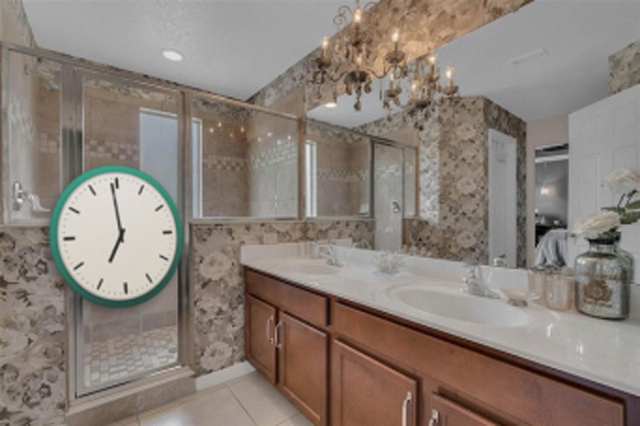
h=6 m=59
